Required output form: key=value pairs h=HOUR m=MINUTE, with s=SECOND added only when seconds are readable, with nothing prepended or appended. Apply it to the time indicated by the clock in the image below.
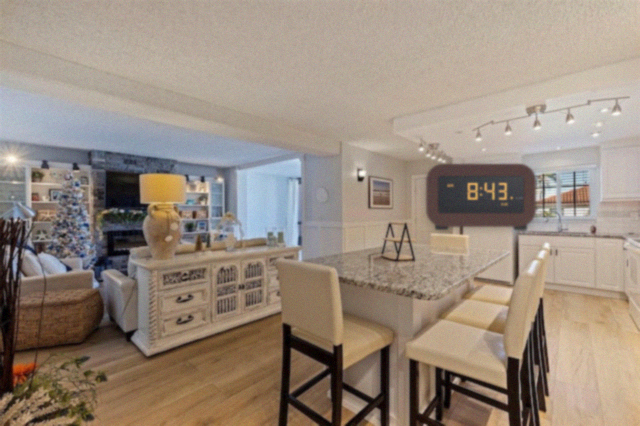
h=8 m=43
